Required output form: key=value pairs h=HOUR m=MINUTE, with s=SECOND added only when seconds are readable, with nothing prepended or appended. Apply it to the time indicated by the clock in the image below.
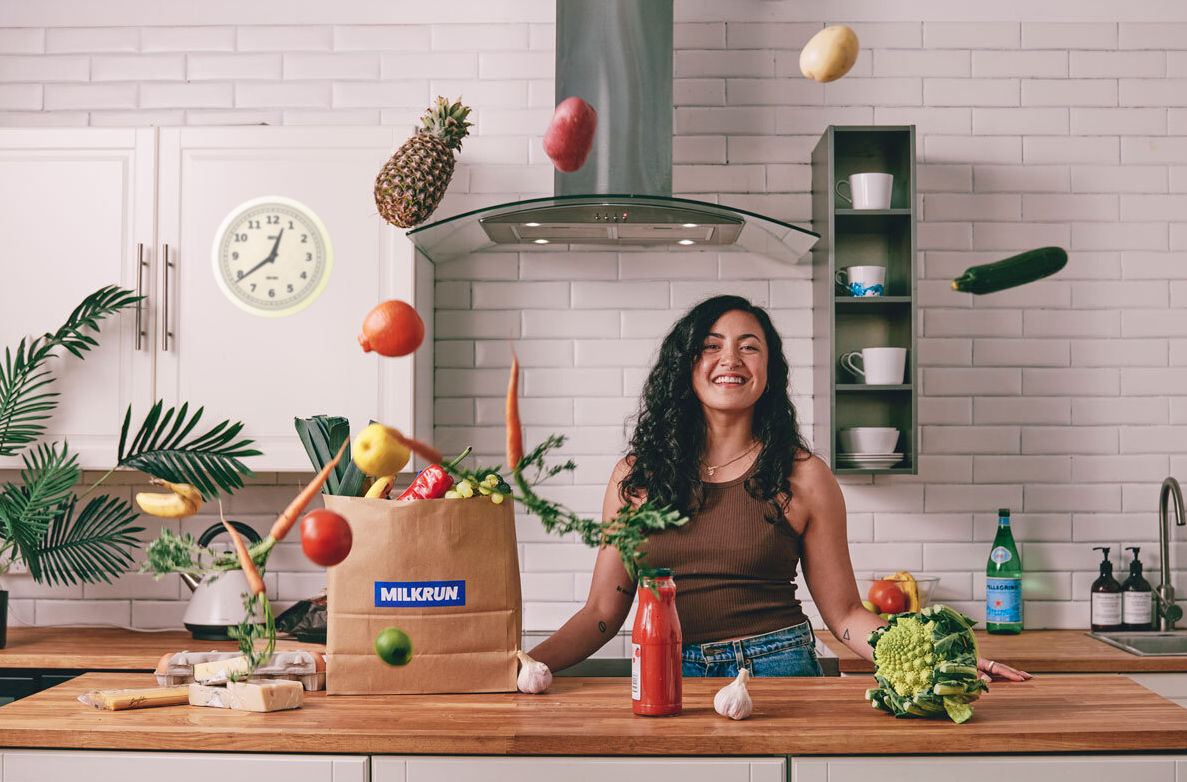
h=12 m=39
